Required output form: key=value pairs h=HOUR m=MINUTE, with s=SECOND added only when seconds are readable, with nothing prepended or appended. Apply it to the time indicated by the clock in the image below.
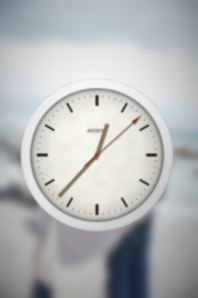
h=12 m=37 s=8
